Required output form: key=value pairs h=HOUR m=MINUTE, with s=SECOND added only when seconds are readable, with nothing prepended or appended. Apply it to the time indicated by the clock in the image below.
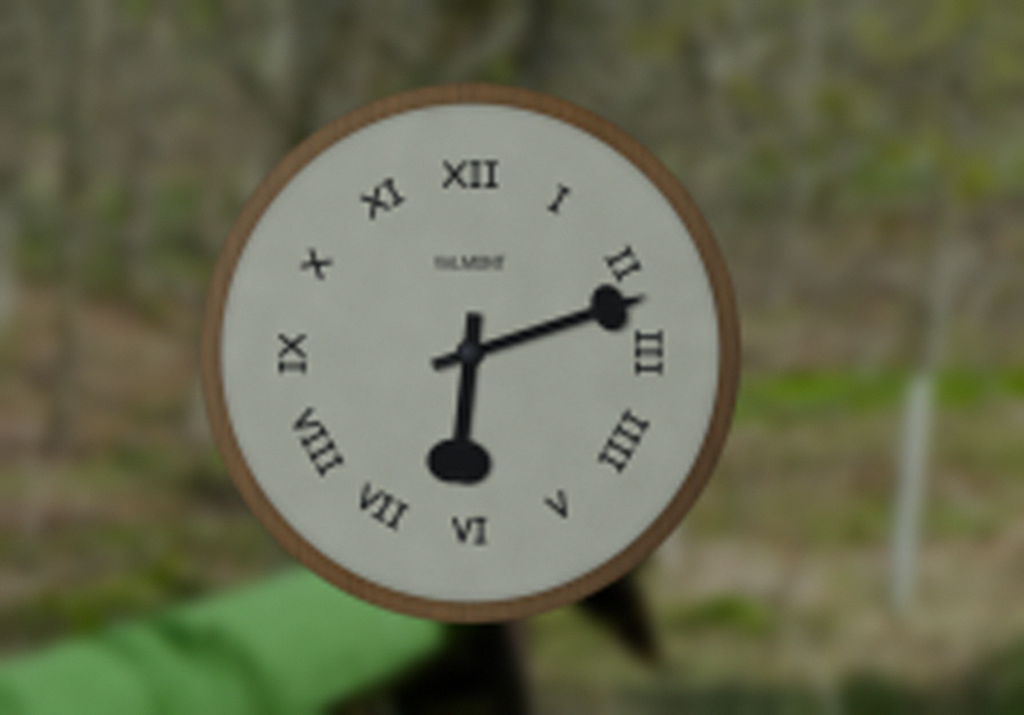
h=6 m=12
